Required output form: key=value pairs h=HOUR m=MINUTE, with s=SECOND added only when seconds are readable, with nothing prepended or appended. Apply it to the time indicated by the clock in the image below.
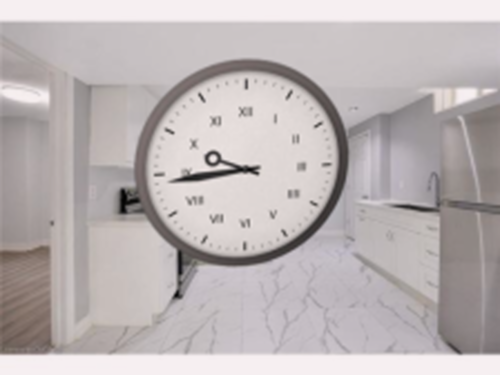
h=9 m=44
